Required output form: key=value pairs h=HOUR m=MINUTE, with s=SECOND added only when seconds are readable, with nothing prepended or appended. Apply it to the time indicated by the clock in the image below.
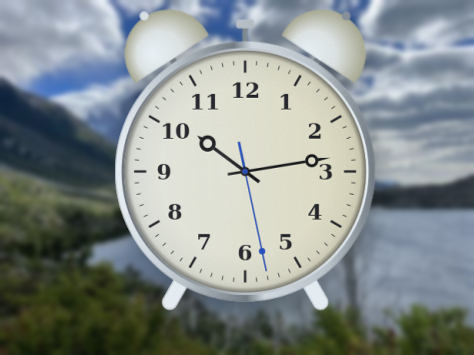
h=10 m=13 s=28
